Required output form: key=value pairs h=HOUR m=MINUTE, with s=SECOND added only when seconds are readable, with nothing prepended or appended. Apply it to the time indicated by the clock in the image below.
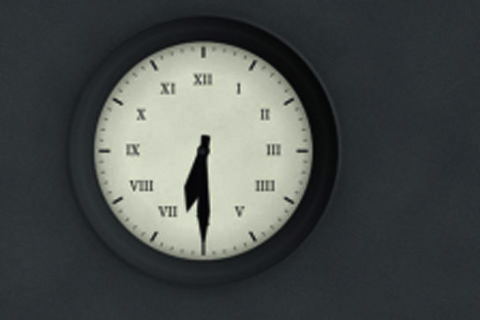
h=6 m=30
